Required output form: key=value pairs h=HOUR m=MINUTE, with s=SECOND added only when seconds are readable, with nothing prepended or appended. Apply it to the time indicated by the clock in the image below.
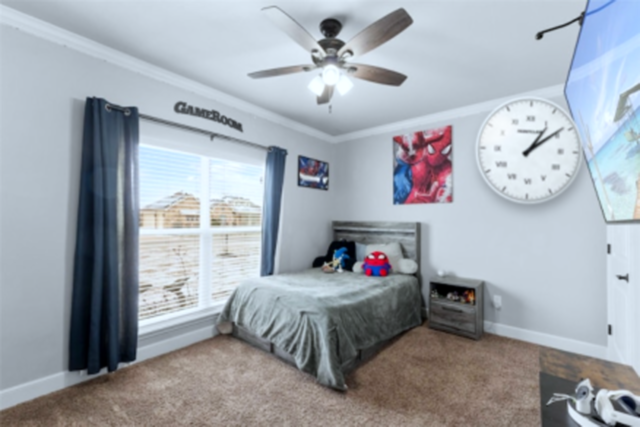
h=1 m=9
